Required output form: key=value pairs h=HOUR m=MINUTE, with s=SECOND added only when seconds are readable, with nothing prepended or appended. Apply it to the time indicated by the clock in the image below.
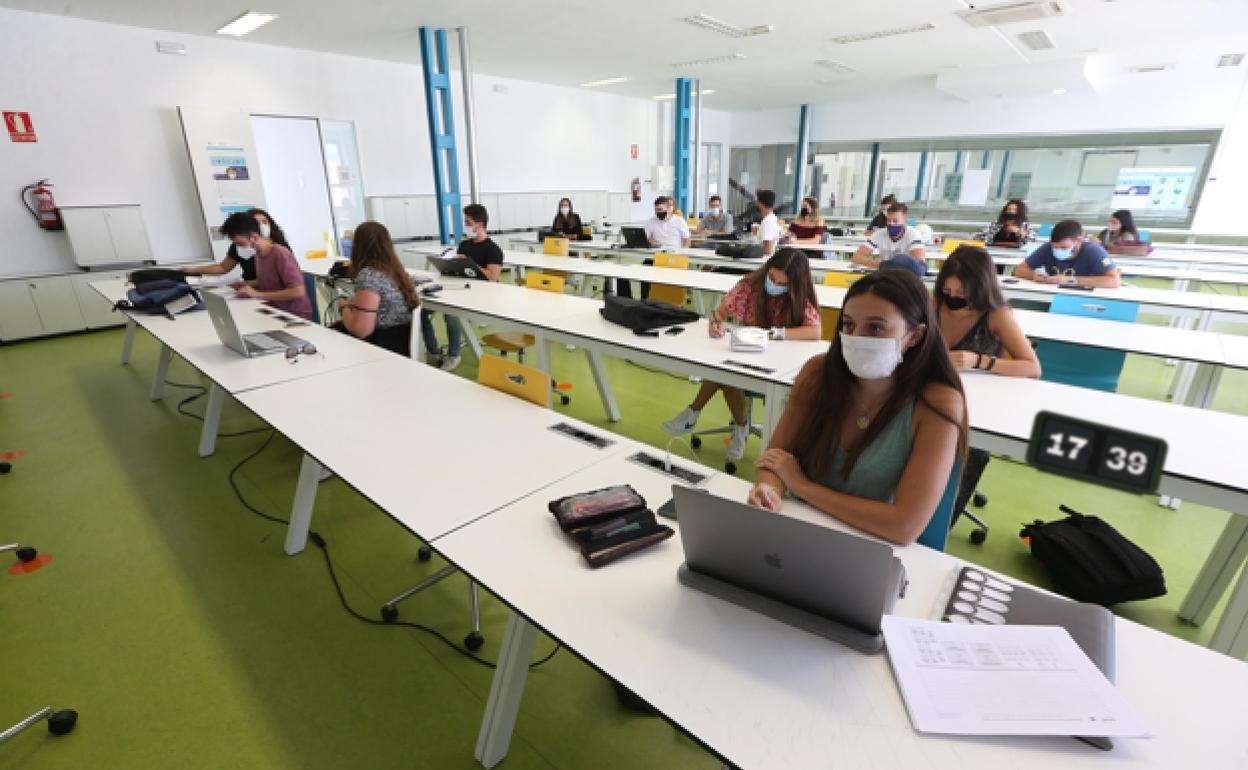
h=17 m=39
